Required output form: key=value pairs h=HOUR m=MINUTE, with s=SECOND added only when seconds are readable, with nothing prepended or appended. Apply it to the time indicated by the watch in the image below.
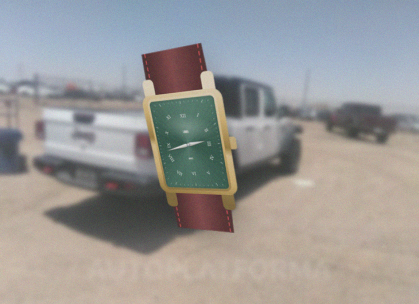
h=2 m=43
